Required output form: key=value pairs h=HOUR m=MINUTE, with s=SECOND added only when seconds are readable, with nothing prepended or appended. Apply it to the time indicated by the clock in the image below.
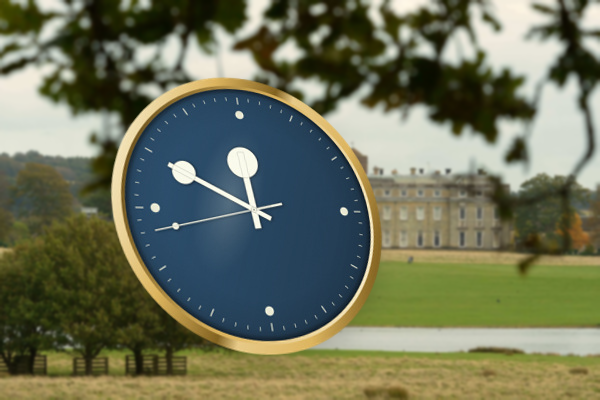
h=11 m=49 s=43
